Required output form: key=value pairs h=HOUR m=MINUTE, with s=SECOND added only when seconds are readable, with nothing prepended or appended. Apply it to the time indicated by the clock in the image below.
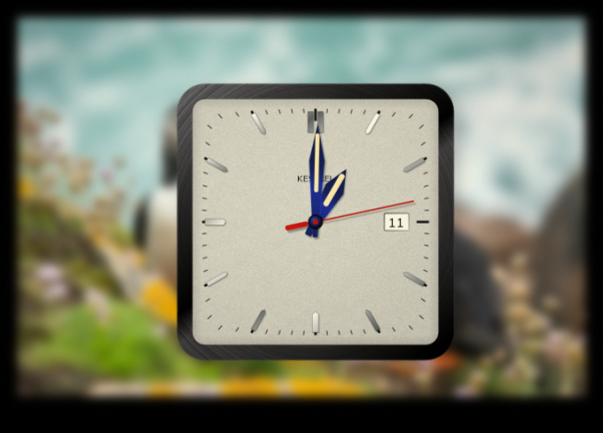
h=1 m=0 s=13
